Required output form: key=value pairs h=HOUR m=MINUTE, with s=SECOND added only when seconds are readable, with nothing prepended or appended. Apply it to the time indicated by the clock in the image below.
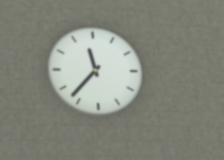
h=11 m=37
